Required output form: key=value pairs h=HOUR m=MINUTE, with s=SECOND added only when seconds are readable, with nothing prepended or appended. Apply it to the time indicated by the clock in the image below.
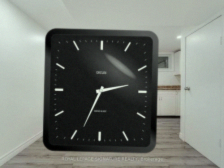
h=2 m=34
